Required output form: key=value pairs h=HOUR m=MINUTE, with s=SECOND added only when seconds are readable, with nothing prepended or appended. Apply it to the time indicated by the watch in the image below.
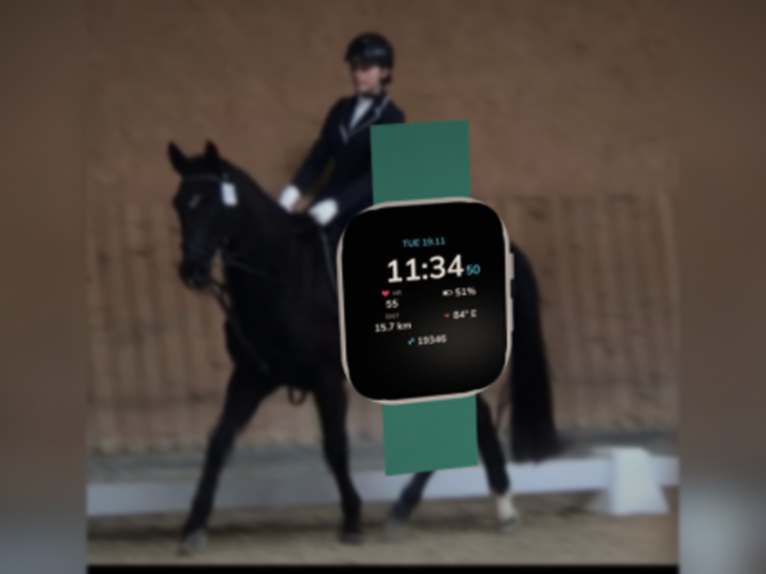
h=11 m=34
